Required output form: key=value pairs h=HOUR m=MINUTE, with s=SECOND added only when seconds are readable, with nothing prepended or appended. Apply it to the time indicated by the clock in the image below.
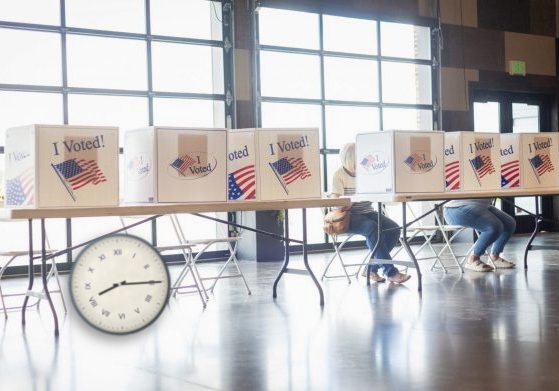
h=8 m=15
